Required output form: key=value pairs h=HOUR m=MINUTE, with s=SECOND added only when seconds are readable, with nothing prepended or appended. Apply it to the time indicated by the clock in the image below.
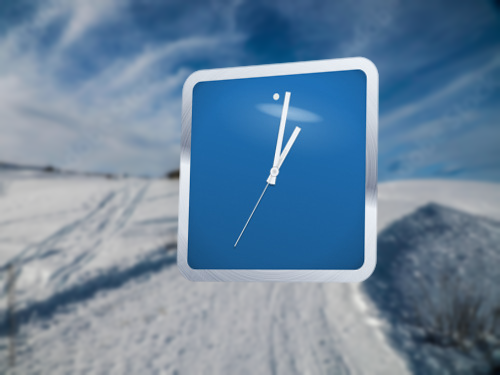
h=1 m=1 s=35
